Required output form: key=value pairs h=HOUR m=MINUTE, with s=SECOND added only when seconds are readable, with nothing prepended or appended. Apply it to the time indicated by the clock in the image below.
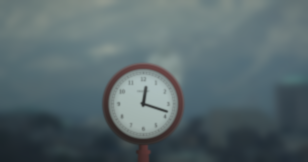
h=12 m=18
